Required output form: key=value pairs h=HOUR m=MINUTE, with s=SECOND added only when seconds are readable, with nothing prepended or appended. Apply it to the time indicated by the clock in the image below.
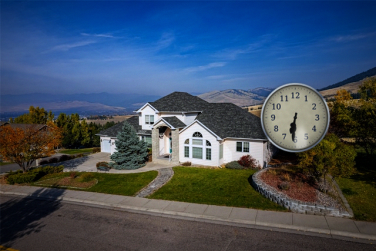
h=6 m=31
